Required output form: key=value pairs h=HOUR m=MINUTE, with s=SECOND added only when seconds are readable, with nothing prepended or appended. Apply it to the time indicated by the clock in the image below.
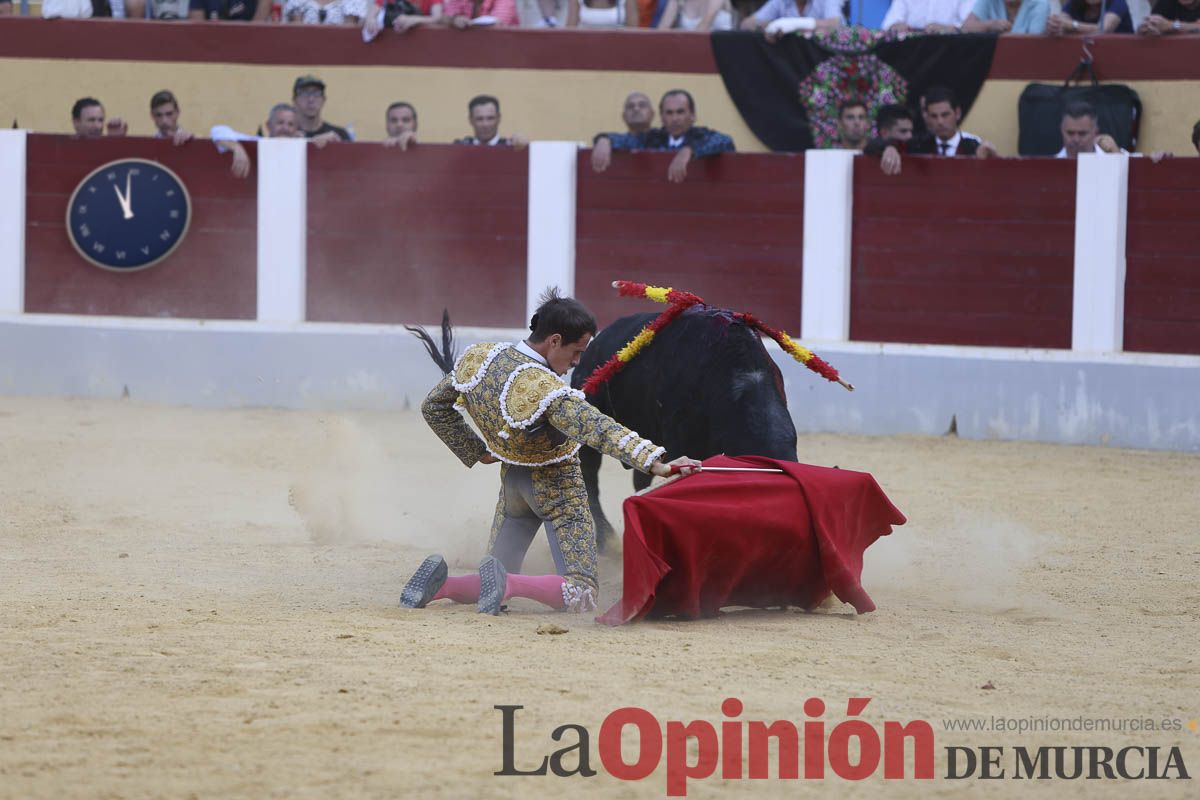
h=10 m=59
